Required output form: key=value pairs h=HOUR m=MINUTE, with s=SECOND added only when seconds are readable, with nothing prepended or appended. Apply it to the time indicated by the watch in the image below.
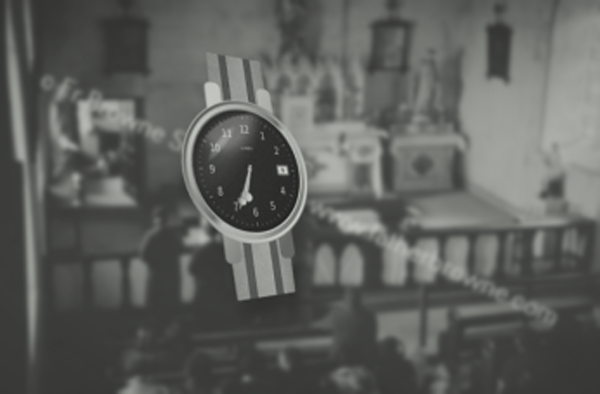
h=6 m=34
